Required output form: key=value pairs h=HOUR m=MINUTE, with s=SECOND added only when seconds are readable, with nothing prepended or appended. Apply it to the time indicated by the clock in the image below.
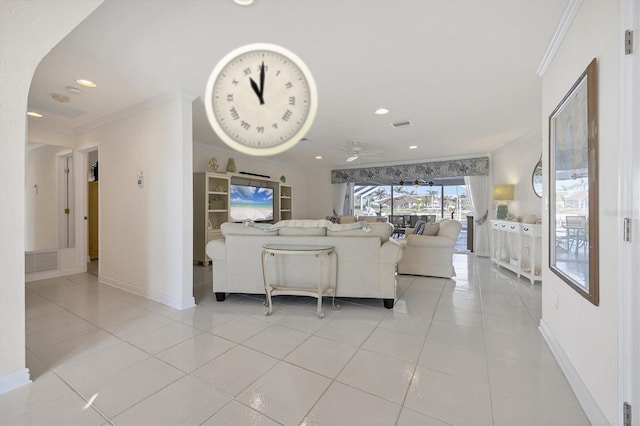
h=11 m=0
